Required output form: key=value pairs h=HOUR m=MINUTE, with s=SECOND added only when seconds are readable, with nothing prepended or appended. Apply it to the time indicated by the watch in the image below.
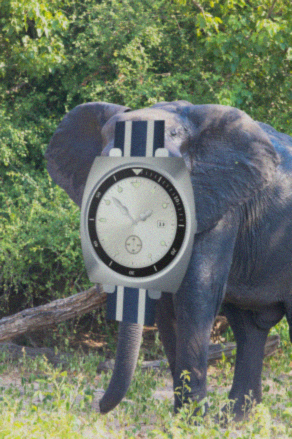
h=1 m=52
